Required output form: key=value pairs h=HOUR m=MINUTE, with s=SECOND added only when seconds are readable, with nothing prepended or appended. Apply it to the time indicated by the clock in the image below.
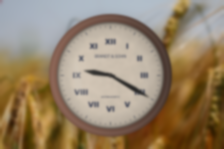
h=9 m=20
